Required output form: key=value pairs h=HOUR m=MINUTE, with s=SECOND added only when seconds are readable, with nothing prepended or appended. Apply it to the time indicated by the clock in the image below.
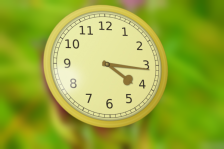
h=4 m=16
